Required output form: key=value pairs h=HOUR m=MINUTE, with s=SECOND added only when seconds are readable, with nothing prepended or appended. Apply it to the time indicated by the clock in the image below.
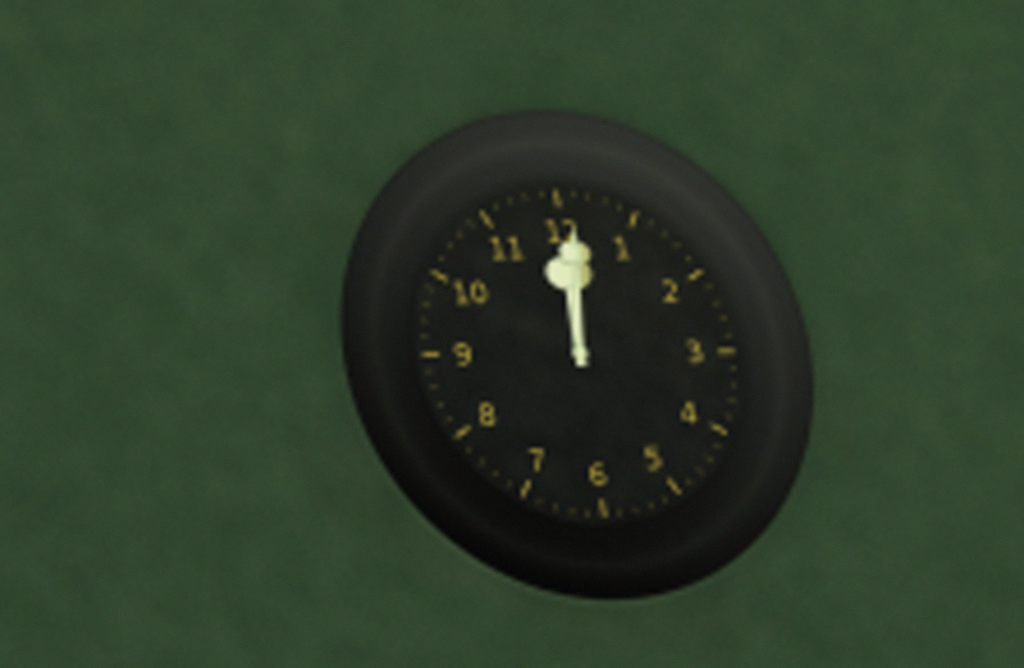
h=12 m=1
